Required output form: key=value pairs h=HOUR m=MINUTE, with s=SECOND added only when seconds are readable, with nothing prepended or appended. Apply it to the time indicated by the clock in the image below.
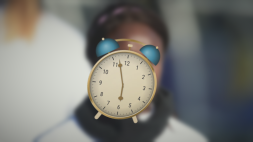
h=5 m=57
